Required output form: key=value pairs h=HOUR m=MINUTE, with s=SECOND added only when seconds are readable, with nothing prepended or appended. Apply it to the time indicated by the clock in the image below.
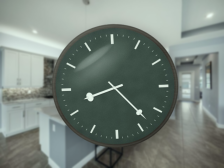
h=8 m=23
